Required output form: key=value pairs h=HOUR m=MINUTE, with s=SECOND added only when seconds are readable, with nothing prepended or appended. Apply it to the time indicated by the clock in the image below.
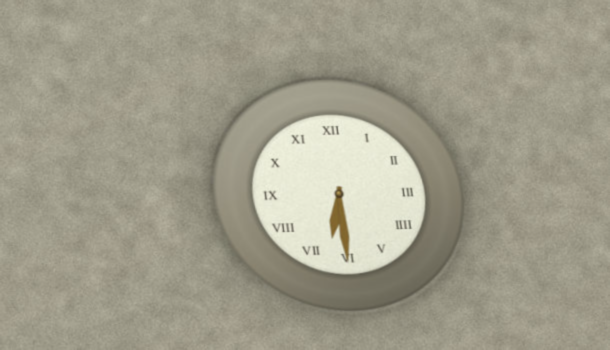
h=6 m=30
